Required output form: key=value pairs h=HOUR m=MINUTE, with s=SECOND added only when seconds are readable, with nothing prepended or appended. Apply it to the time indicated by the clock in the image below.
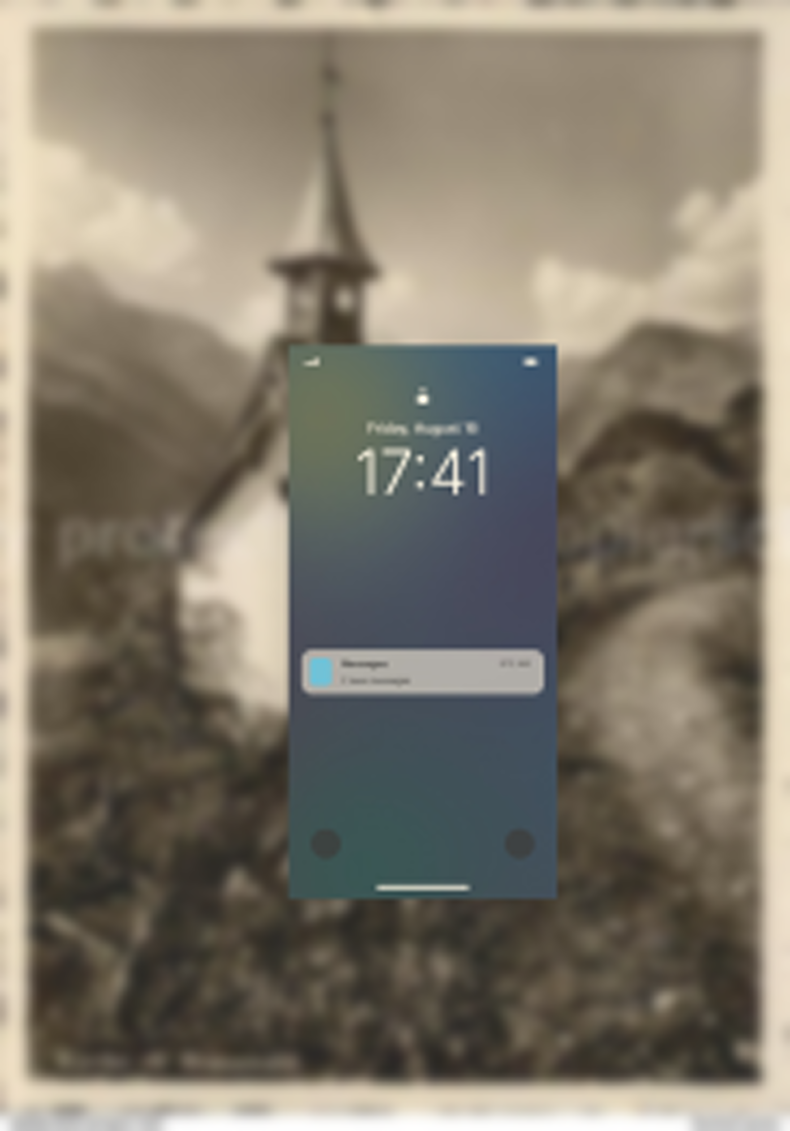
h=17 m=41
